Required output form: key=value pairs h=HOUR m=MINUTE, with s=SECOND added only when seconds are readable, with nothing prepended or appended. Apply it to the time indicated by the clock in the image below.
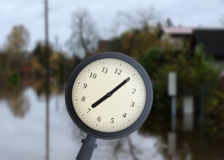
h=7 m=5
